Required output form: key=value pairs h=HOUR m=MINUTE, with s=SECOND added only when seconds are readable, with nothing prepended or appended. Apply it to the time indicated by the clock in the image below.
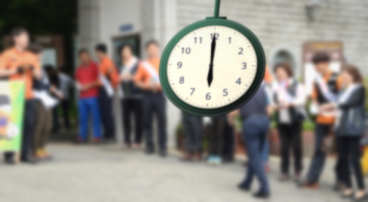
h=6 m=0
